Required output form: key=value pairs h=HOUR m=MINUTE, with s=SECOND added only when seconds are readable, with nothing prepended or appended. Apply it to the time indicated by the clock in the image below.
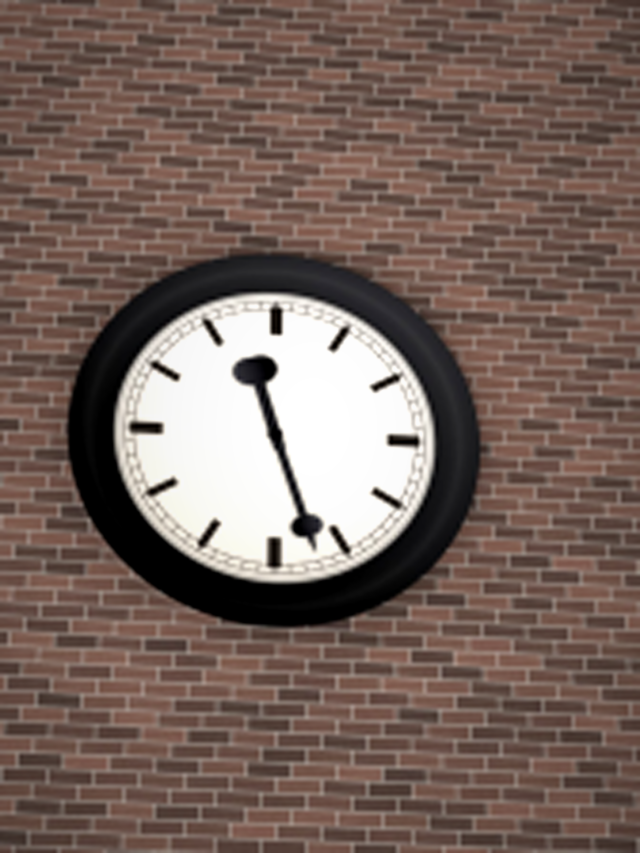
h=11 m=27
